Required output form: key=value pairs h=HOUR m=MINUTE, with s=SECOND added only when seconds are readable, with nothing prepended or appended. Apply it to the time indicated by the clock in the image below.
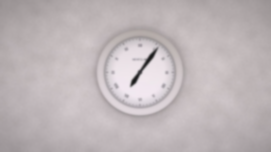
h=7 m=6
